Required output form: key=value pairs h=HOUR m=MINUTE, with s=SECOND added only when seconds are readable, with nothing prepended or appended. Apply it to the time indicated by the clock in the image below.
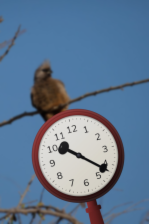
h=10 m=22
